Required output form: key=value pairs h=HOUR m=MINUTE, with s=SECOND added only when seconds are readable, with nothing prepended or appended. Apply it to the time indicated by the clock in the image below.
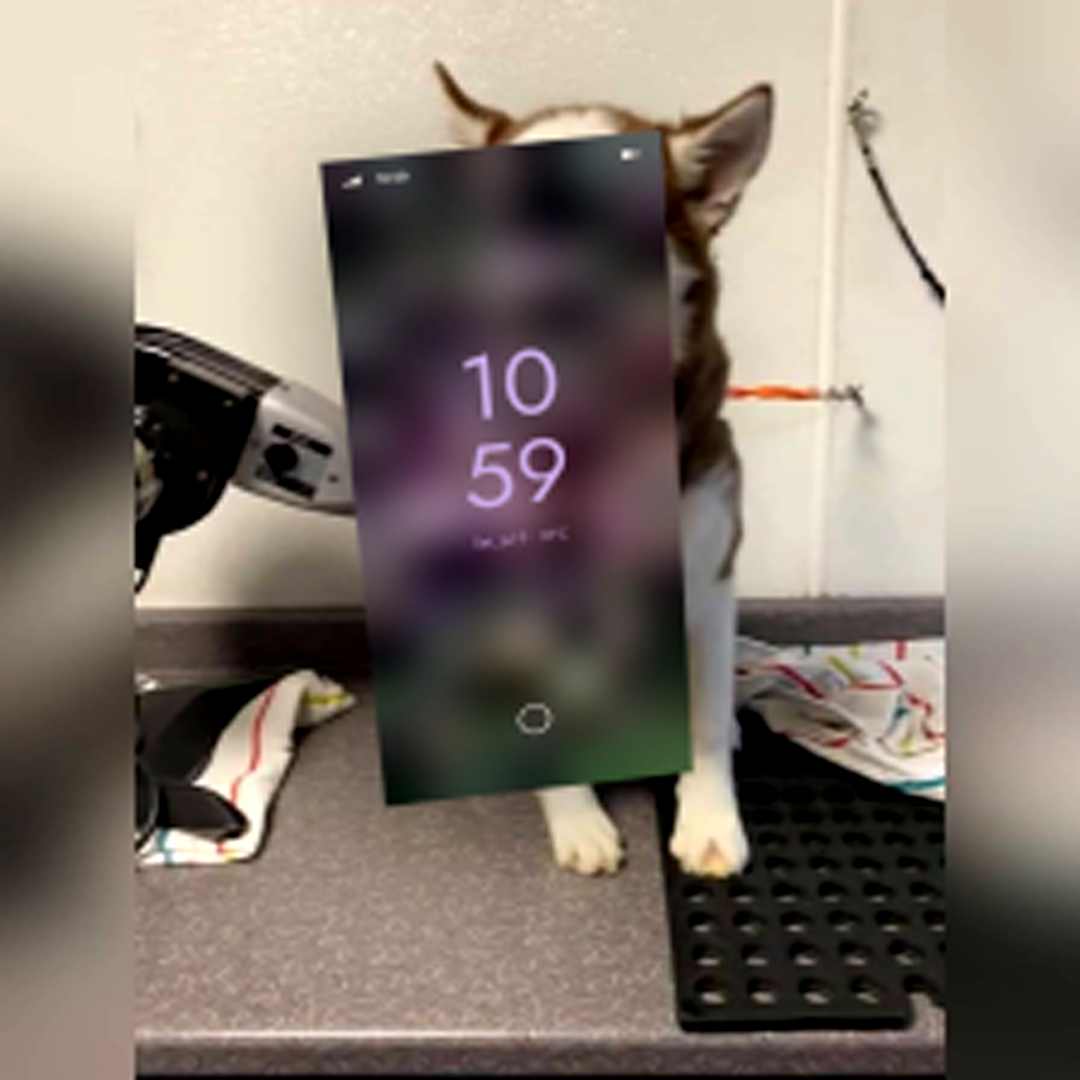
h=10 m=59
